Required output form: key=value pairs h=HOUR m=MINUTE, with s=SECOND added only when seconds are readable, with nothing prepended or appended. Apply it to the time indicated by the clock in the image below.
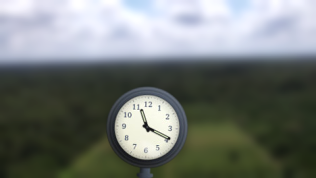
h=11 m=19
